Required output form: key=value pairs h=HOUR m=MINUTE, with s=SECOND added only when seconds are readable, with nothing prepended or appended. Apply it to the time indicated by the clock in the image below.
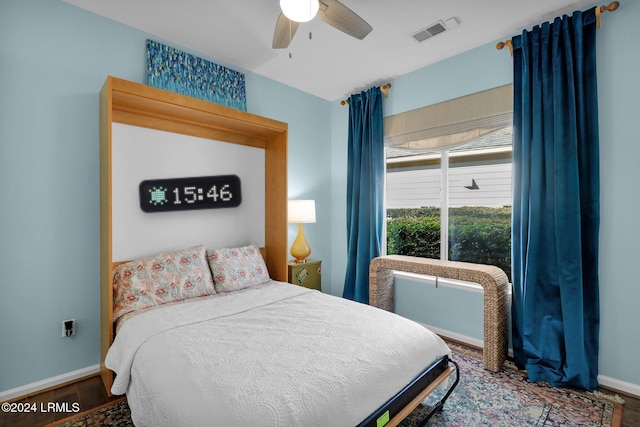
h=15 m=46
